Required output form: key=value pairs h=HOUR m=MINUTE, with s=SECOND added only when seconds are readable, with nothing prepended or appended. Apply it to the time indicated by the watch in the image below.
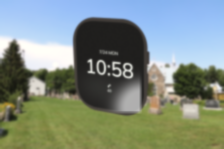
h=10 m=58
